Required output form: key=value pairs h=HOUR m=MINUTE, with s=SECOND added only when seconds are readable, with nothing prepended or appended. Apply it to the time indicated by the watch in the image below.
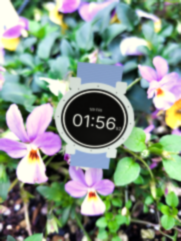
h=1 m=56
